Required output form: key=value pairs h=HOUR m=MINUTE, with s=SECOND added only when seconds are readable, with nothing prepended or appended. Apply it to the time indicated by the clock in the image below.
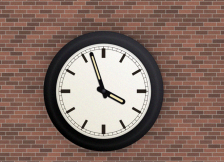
h=3 m=57
